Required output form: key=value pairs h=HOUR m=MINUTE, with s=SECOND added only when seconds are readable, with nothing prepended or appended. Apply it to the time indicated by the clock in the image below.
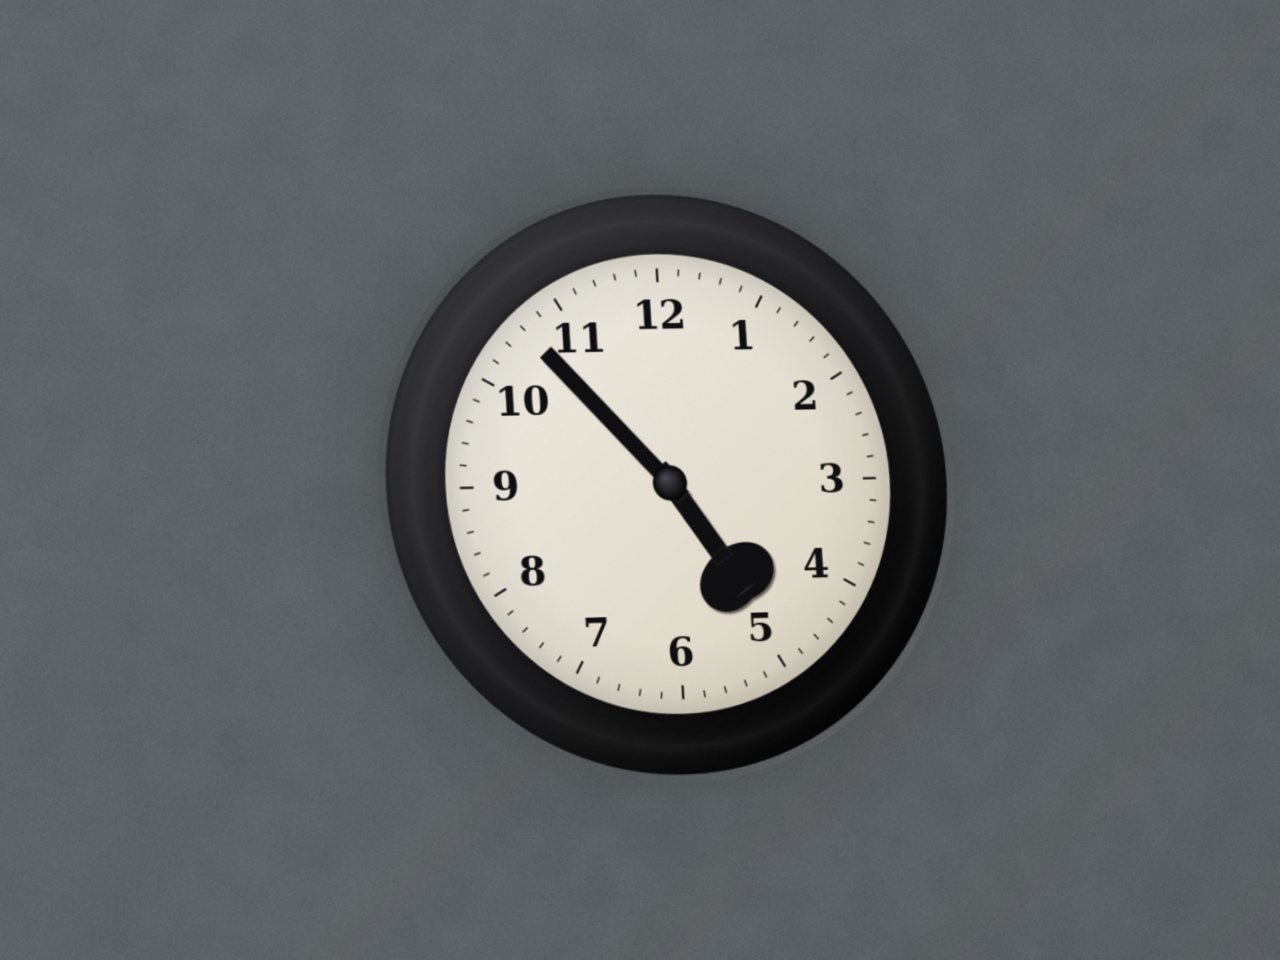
h=4 m=53
